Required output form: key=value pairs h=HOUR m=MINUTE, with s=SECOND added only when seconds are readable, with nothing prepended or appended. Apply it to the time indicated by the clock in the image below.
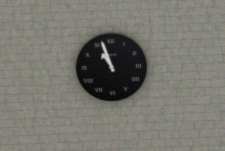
h=10 m=57
